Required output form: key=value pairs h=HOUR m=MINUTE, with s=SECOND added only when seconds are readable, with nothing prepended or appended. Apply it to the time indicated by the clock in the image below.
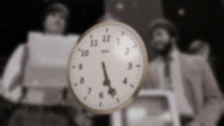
h=5 m=26
